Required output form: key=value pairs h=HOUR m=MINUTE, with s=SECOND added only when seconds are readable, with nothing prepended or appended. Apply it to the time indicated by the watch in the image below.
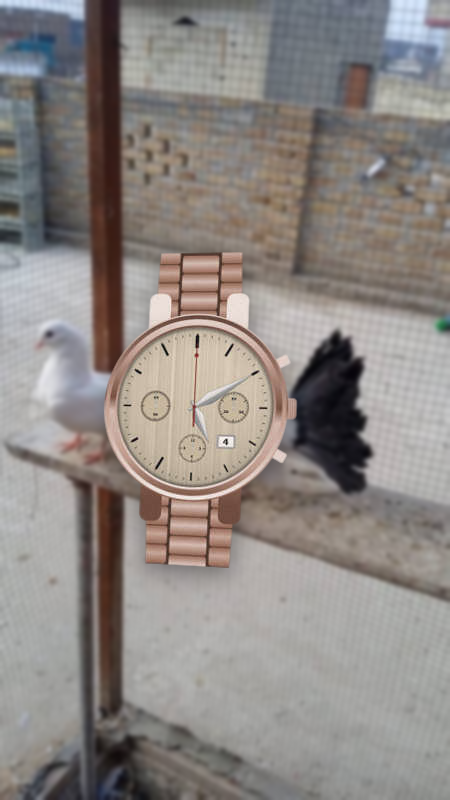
h=5 m=10
